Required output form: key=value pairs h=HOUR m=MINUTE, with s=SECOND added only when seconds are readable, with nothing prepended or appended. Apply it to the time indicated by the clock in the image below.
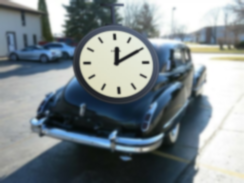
h=12 m=10
